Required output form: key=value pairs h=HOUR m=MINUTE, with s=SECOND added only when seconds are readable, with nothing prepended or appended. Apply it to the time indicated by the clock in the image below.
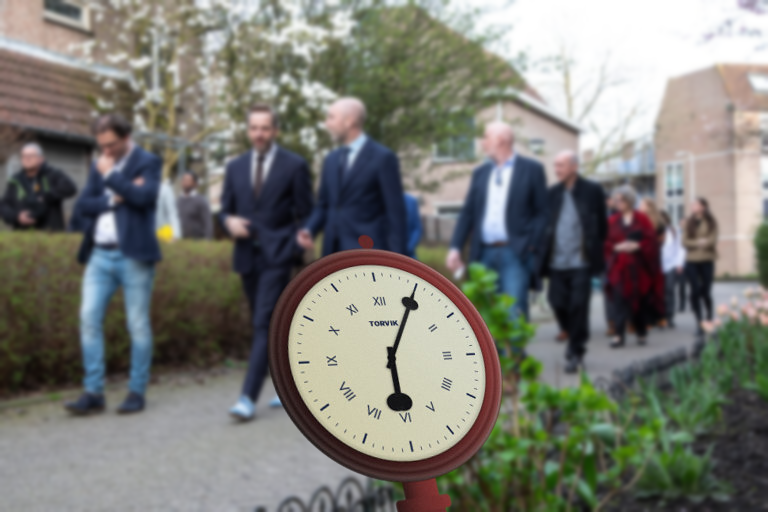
h=6 m=5
